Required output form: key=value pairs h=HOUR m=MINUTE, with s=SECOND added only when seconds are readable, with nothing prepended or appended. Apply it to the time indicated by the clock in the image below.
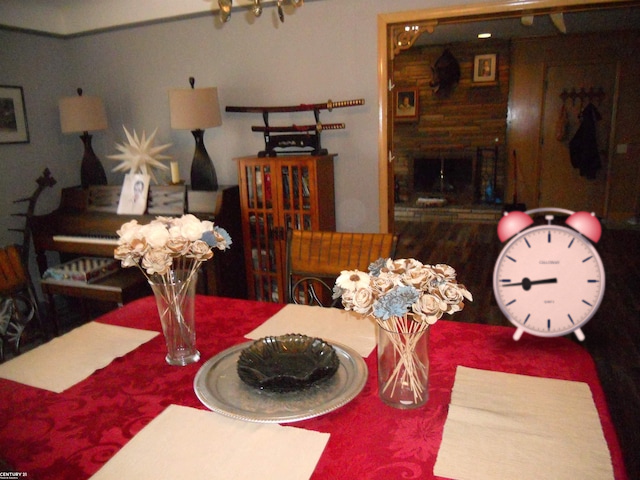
h=8 m=44
